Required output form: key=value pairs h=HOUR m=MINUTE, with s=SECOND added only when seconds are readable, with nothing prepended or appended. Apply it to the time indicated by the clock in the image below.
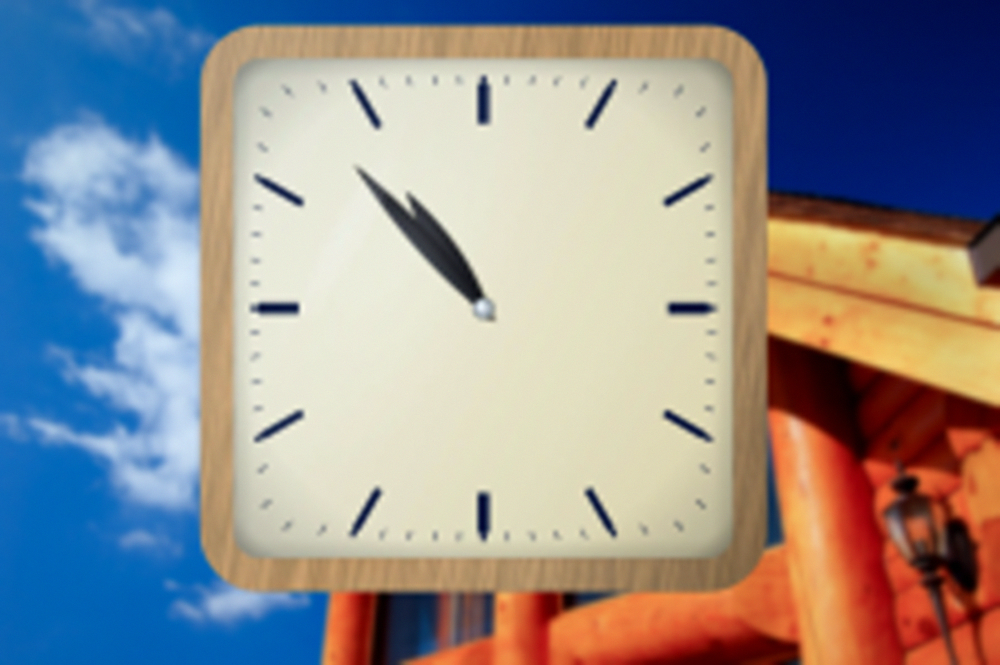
h=10 m=53
